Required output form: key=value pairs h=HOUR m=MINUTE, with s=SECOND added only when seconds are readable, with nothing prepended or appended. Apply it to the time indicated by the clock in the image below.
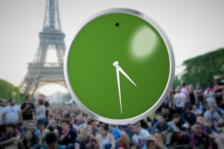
h=4 m=29
